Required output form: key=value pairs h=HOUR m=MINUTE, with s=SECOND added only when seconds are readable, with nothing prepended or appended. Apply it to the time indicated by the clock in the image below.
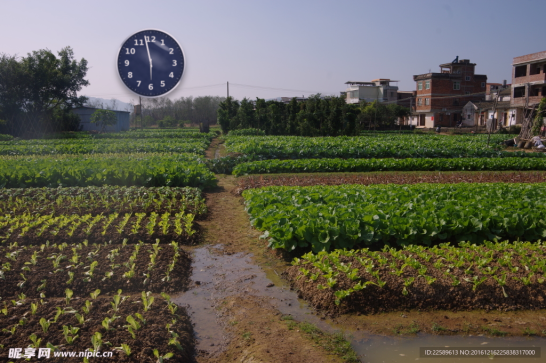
h=5 m=58
